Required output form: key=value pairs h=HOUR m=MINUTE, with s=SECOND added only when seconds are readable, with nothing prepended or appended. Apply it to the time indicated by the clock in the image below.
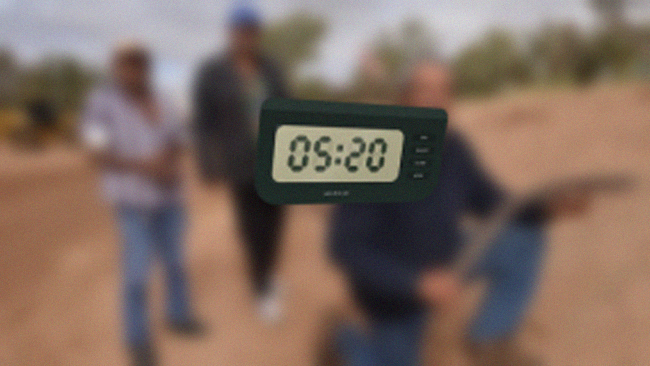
h=5 m=20
